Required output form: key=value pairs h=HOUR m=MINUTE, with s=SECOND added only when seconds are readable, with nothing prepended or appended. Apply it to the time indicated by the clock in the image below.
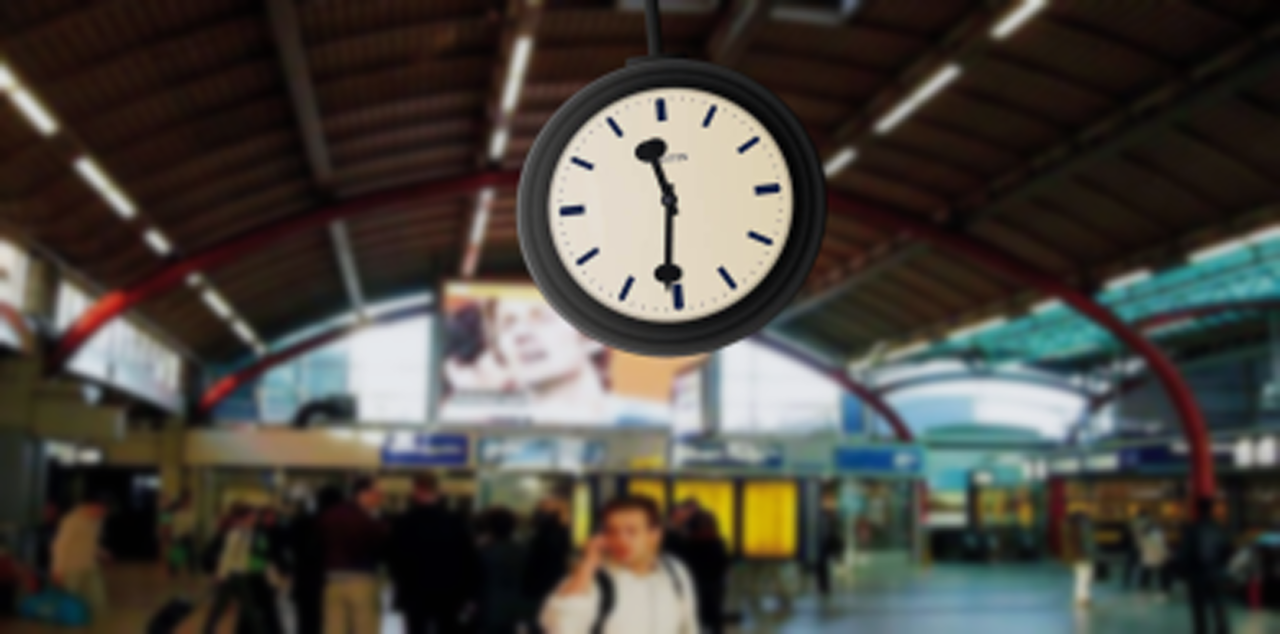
h=11 m=31
